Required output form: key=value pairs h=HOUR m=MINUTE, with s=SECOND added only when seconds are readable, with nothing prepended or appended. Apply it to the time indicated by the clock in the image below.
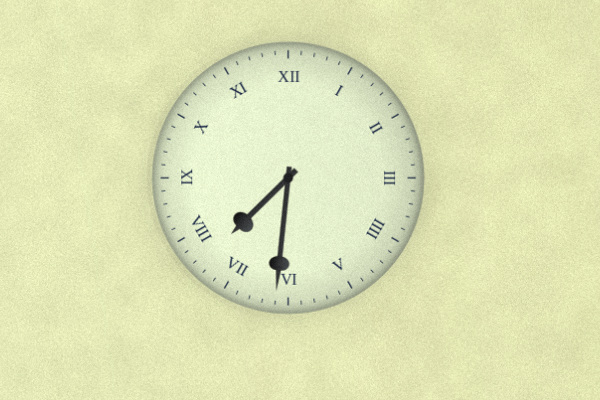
h=7 m=31
